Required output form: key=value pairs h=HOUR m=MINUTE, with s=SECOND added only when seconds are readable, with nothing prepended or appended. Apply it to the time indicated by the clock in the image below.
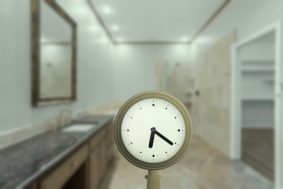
h=6 m=21
